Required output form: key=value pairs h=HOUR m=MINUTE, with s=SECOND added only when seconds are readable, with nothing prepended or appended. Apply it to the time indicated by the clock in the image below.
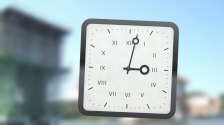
h=3 m=2
